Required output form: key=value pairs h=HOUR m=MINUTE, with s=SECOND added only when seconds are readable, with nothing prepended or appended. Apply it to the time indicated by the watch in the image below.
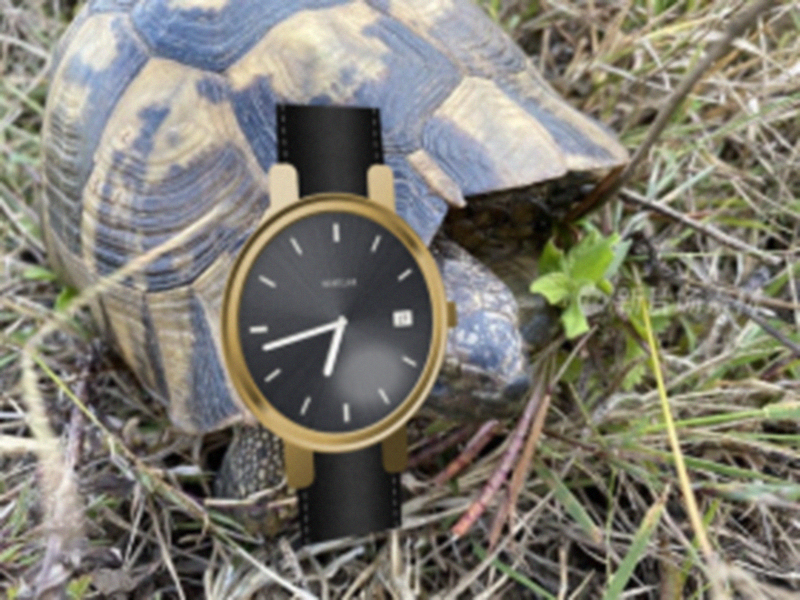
h=6 m=43
